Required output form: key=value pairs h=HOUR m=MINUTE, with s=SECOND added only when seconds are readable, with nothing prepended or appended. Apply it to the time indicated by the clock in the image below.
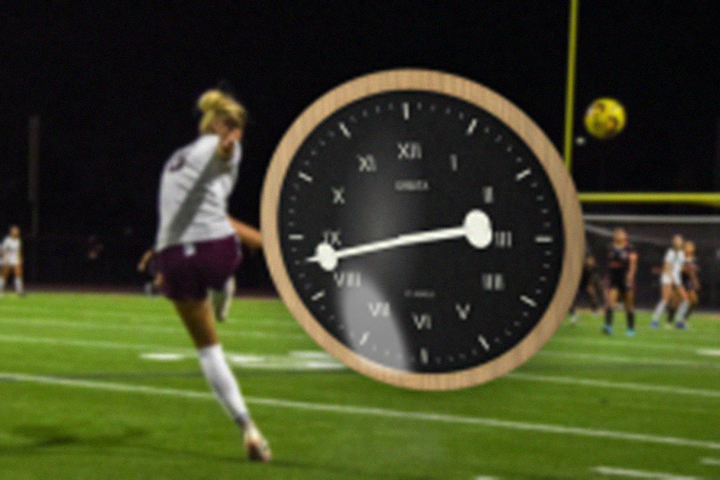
h=2 m=43
